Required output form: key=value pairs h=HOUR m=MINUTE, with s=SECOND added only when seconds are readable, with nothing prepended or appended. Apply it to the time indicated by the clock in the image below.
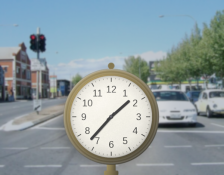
h=1 m=37
